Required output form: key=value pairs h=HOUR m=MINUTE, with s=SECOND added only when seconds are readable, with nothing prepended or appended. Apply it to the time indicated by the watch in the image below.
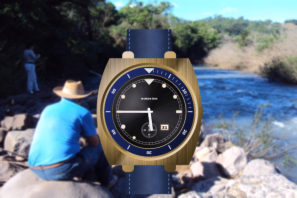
h=5 m=45
